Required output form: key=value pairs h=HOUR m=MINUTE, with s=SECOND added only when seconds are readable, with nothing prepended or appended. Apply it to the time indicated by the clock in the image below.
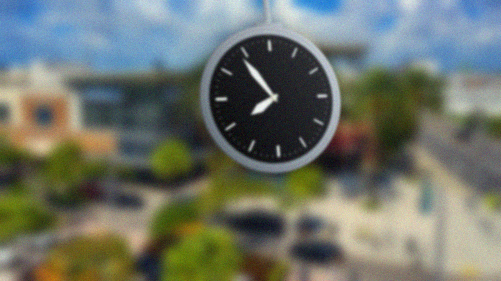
h=7 m=54
